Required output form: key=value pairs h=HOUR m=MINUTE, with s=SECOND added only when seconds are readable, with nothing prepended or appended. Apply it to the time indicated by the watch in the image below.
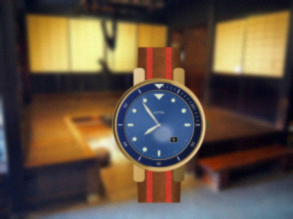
h=7 m=54
